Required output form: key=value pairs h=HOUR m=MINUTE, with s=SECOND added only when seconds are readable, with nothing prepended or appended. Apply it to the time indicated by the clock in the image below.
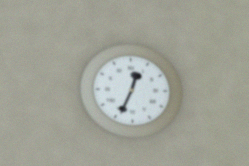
h=12 m=34
